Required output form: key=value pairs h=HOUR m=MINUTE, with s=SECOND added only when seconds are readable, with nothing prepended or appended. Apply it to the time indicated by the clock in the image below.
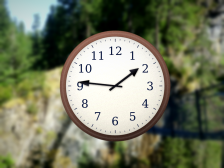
h=1 m=46
